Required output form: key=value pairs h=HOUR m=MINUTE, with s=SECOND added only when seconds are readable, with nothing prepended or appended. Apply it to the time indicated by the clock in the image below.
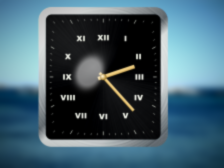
h=2 m=23
